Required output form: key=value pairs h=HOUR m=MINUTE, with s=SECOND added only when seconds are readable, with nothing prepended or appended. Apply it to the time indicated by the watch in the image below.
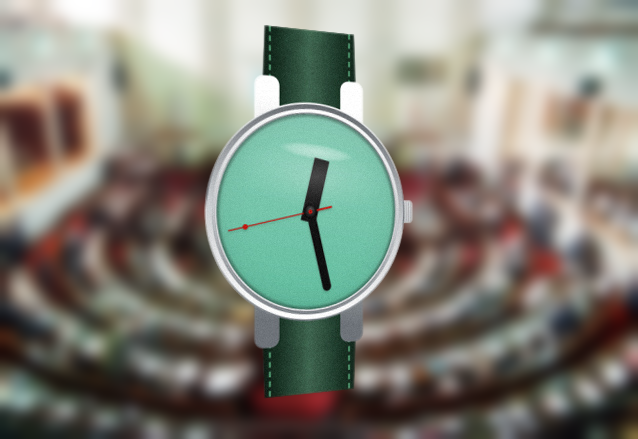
h=12 m=27 s=43
